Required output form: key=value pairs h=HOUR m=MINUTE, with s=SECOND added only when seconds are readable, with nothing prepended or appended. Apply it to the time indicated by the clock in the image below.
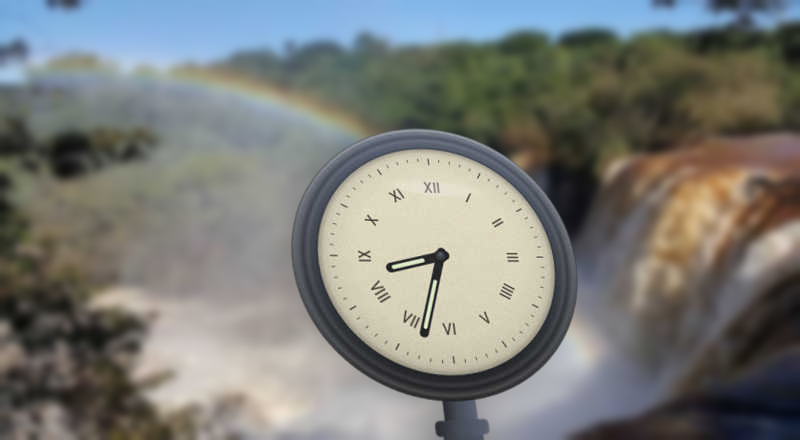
h=8 m=33
